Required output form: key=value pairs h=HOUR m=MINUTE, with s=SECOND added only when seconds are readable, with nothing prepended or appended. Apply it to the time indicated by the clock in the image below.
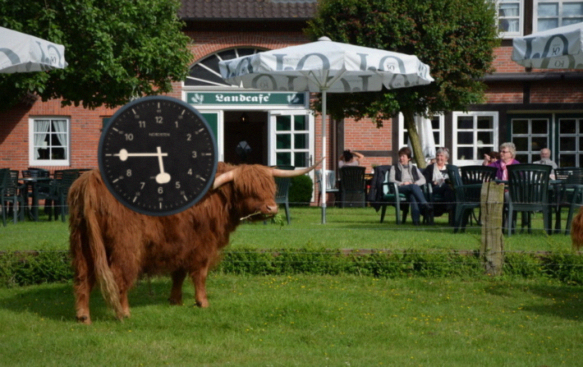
h=5 m=45
